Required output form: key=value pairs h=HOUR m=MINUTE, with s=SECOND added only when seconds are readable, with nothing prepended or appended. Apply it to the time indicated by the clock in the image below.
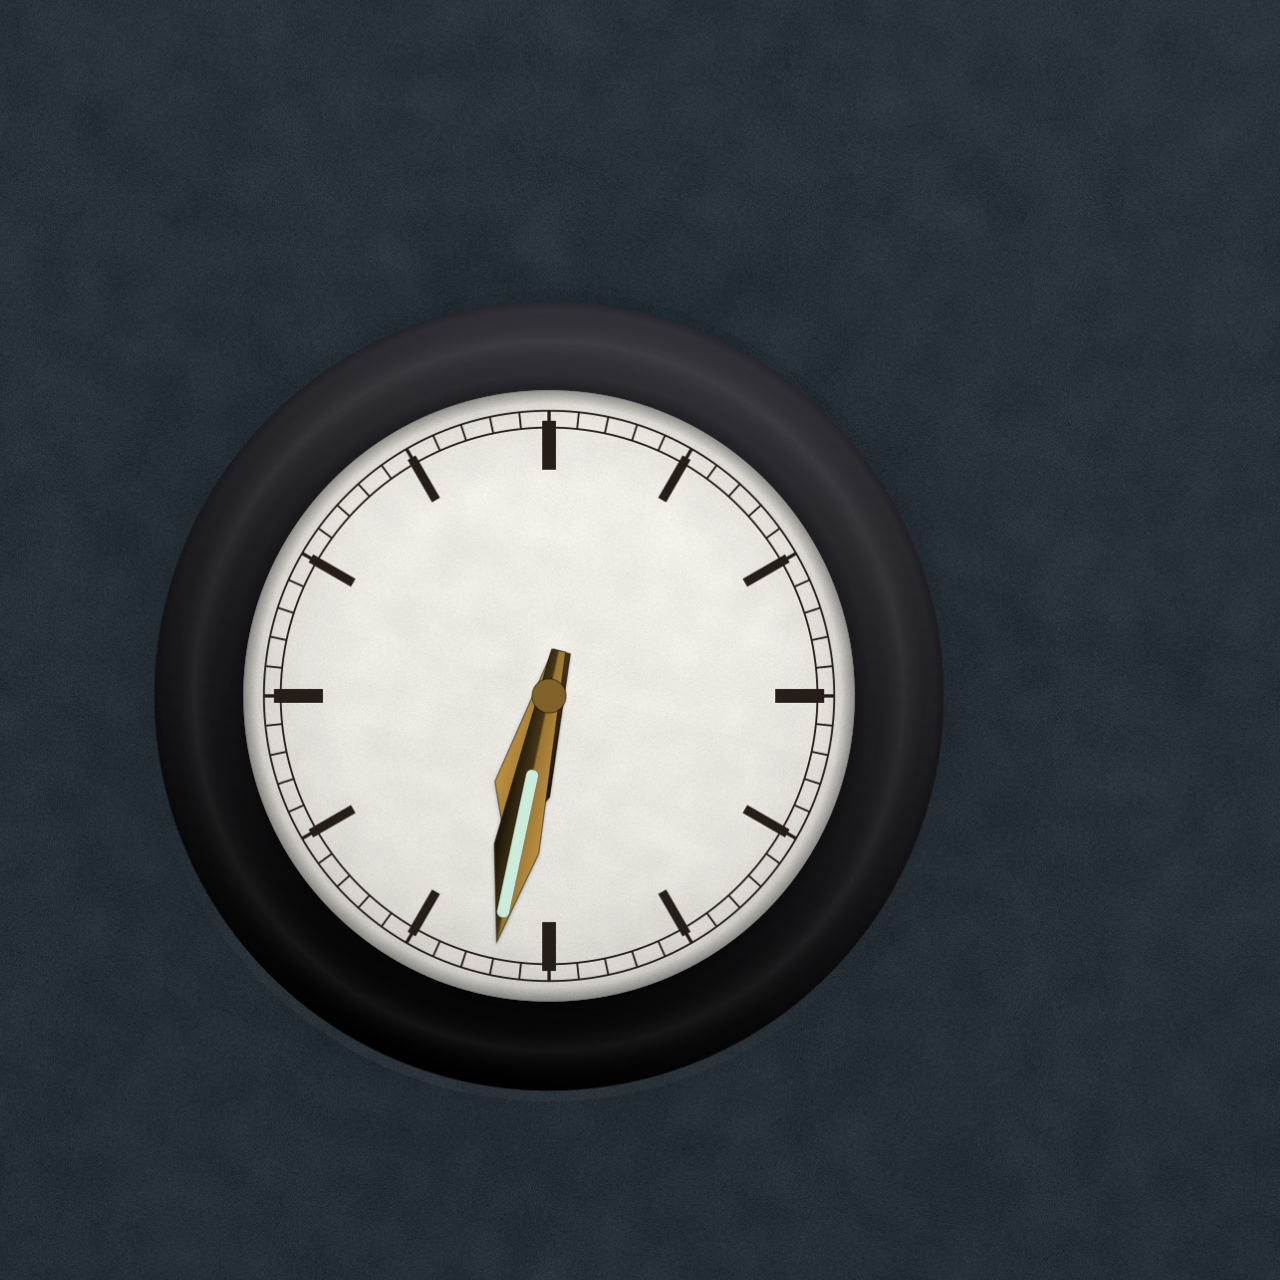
h=6 m=32
